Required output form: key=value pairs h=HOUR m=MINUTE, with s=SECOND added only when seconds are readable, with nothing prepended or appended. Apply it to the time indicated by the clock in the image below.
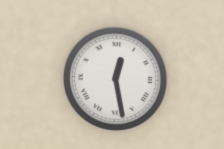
h=12 m=28
